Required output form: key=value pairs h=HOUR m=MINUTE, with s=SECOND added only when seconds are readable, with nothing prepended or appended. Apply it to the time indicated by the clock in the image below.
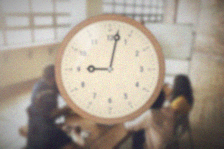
h=9 m=2
